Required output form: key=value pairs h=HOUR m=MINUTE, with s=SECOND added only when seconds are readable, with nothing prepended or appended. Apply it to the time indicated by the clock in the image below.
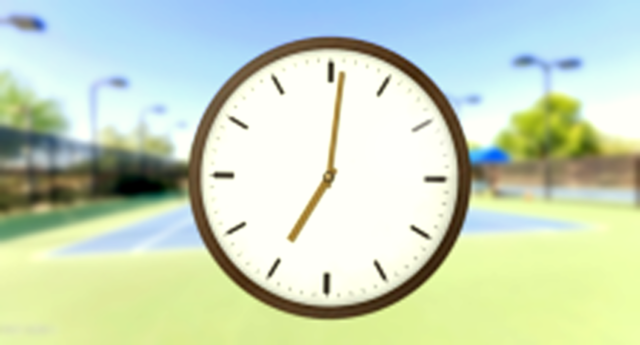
h=7 m=1
